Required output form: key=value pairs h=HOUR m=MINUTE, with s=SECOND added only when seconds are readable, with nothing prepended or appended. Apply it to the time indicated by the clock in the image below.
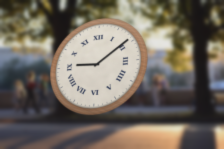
h=9 m=9
